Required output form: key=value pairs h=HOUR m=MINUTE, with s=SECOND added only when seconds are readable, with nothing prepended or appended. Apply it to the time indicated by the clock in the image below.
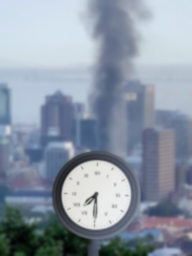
h=7 m=30
